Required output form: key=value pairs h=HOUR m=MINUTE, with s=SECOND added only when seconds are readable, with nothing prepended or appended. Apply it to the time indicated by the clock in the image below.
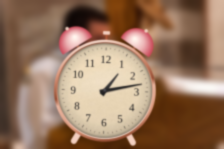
h=1 m=13
